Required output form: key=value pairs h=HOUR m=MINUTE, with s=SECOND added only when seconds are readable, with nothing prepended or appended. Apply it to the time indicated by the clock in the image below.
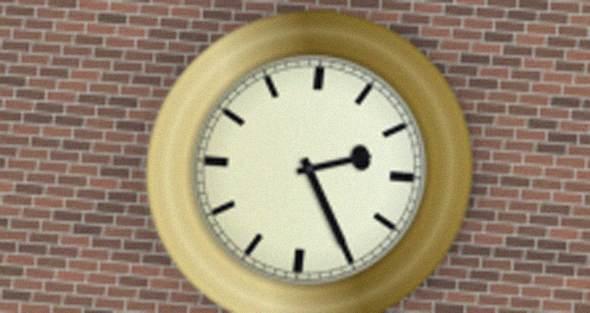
h=2 m=25
